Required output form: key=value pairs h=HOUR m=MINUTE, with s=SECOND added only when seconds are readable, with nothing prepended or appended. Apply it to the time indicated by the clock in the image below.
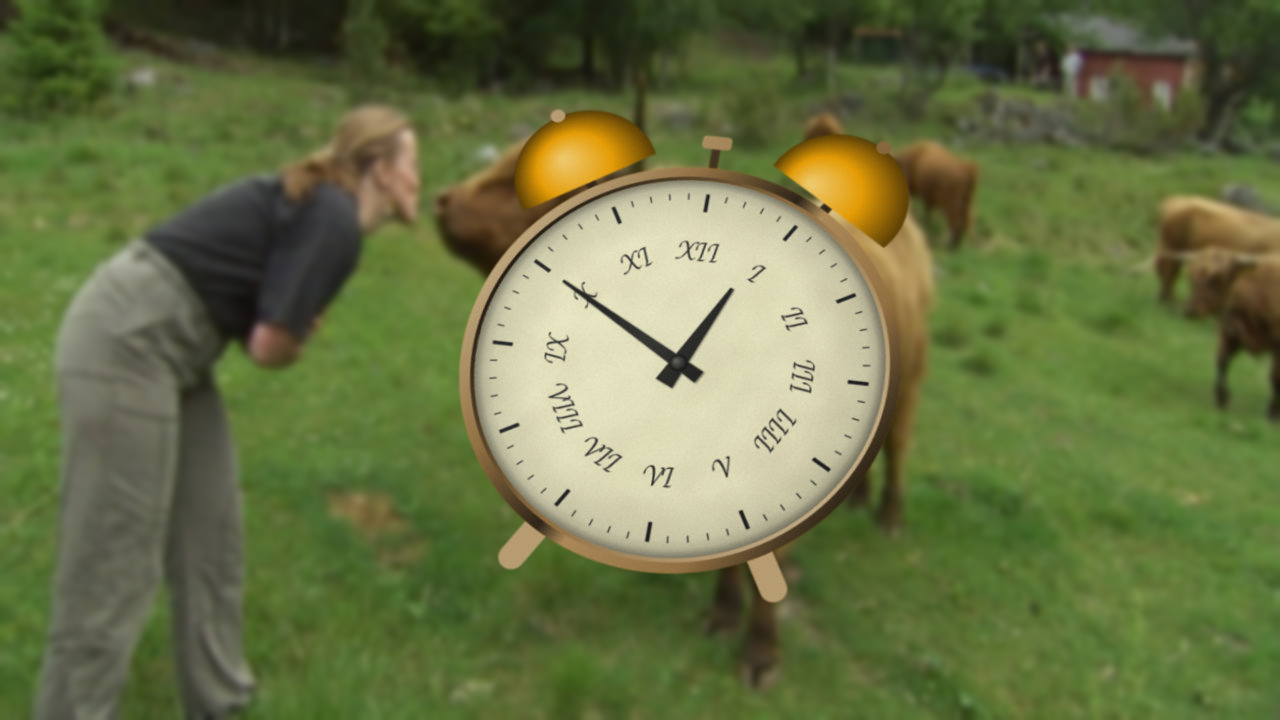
h=12 m=50
